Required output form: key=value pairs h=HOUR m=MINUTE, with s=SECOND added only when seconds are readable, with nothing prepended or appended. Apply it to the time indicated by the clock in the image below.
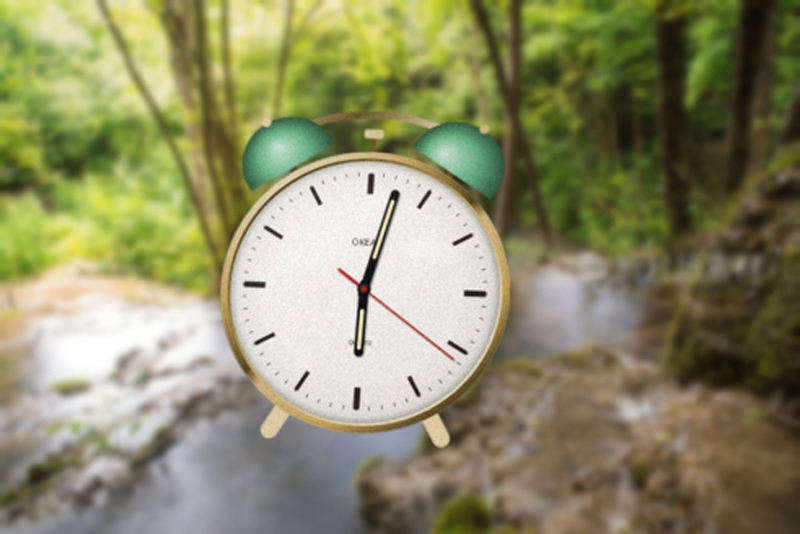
h=6 m=2 s=21
